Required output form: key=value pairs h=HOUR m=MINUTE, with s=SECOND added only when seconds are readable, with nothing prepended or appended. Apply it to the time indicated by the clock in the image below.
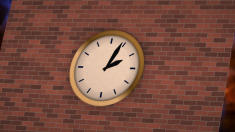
h=2 m=4
